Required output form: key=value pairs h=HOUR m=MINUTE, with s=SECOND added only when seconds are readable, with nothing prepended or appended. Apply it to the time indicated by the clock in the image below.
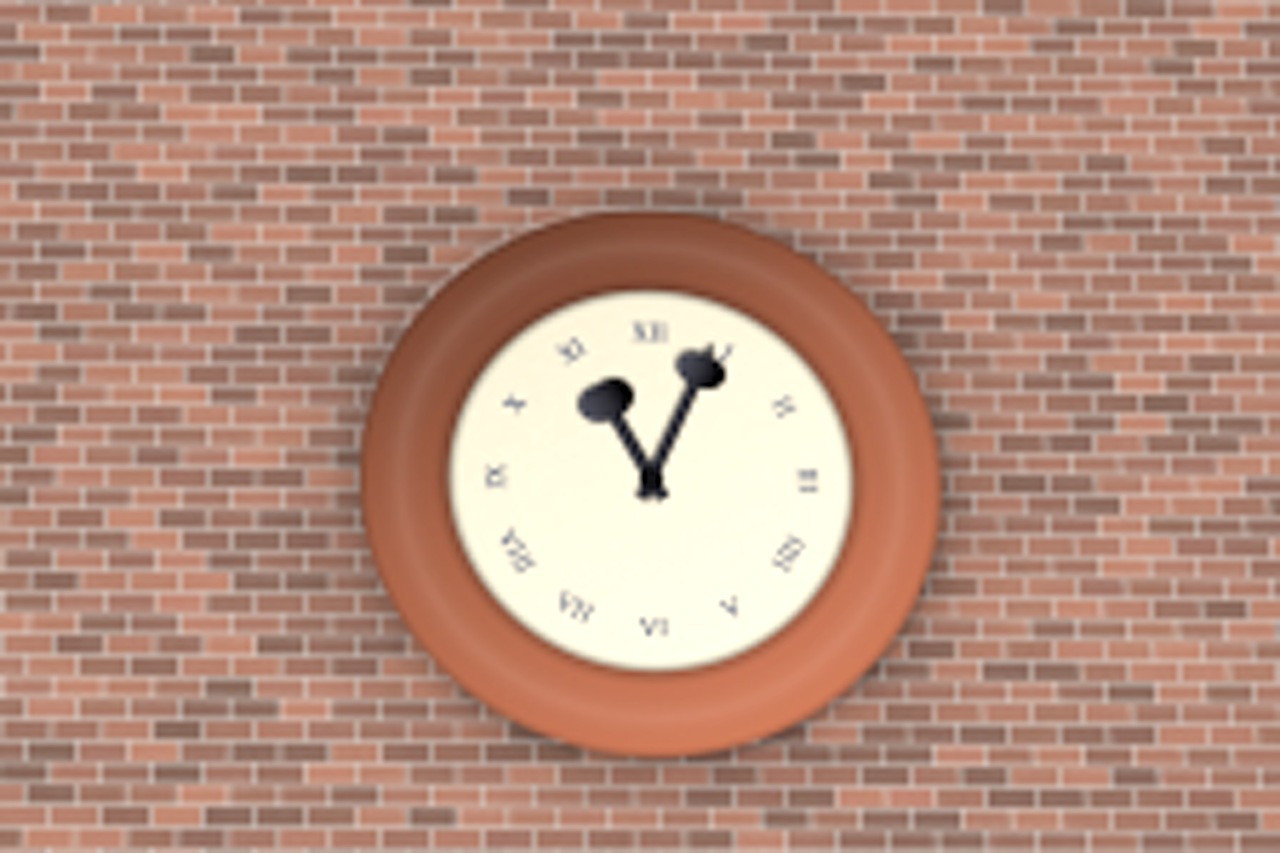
h=11 m=4
